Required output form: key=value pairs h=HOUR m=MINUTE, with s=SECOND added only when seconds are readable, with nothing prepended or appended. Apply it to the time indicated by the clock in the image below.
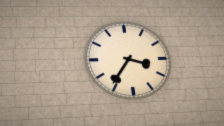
h=3 m=36
